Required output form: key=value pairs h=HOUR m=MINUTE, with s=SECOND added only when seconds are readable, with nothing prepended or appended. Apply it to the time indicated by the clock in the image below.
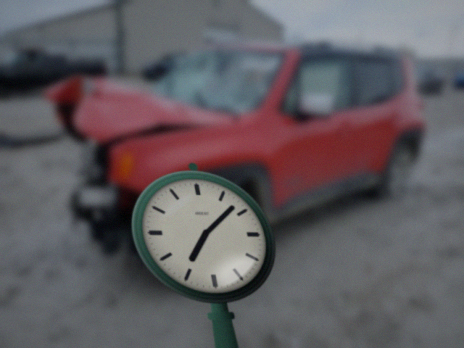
h=7 m=8
